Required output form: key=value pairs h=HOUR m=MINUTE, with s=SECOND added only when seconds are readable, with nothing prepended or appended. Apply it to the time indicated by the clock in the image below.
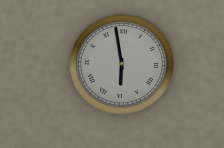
h=5 m=58
